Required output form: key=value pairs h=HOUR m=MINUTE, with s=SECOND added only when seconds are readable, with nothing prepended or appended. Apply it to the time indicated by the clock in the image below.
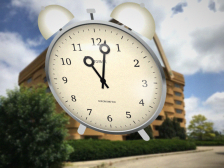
h=11 m=2
